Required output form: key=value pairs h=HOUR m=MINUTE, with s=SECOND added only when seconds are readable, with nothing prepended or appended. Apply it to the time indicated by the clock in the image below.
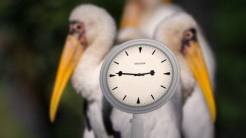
h=2 m=46
